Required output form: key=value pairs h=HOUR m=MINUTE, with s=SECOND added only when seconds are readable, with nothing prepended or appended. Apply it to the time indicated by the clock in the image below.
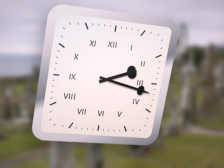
h=2 m=17
